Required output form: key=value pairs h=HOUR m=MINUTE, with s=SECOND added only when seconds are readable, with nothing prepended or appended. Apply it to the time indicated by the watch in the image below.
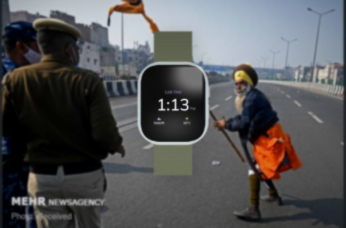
h=1 m=13
